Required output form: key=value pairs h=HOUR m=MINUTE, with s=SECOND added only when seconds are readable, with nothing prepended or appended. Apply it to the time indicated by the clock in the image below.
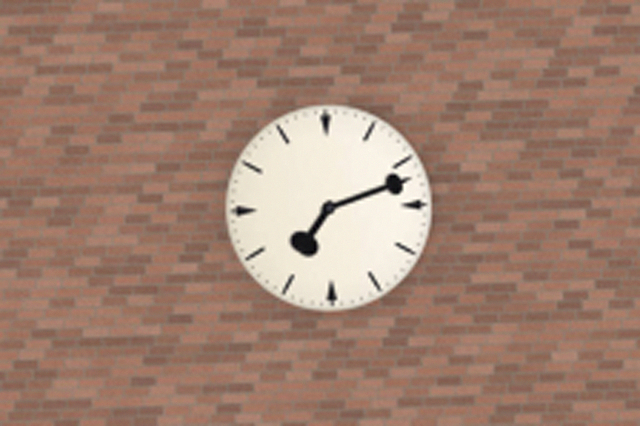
h=7 m=12
